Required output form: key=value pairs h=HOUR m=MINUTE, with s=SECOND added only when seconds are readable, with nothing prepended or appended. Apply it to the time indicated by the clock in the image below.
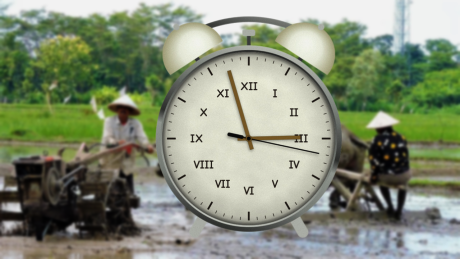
h=2 m=57 s=17
